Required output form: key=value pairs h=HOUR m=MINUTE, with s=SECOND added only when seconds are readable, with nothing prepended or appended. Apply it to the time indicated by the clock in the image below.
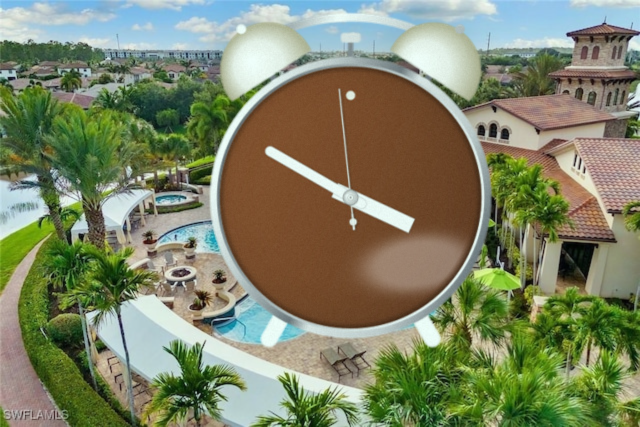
h=3 m=49 s=59
